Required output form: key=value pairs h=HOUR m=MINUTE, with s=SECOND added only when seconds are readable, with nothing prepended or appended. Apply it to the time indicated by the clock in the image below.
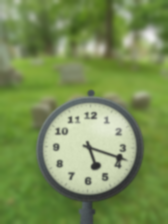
h=5 m=18
